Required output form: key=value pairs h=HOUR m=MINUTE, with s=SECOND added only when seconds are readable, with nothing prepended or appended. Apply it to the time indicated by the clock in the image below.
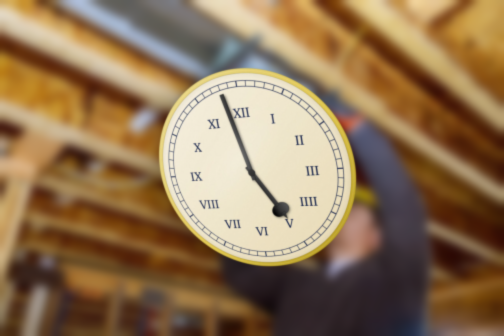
h=4 m=58
